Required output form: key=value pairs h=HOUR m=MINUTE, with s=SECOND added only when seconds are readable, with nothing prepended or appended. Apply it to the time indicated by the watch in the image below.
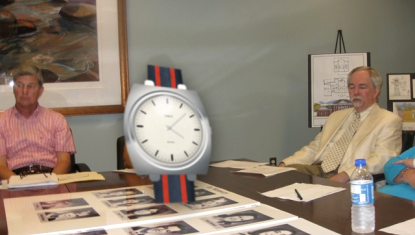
h=4 m=8
